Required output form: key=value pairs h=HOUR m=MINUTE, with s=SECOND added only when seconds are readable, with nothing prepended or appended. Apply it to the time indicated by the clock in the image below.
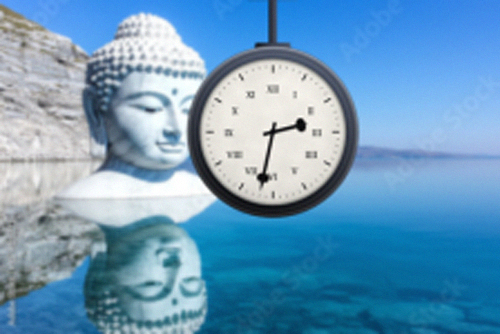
h=2 m=32
